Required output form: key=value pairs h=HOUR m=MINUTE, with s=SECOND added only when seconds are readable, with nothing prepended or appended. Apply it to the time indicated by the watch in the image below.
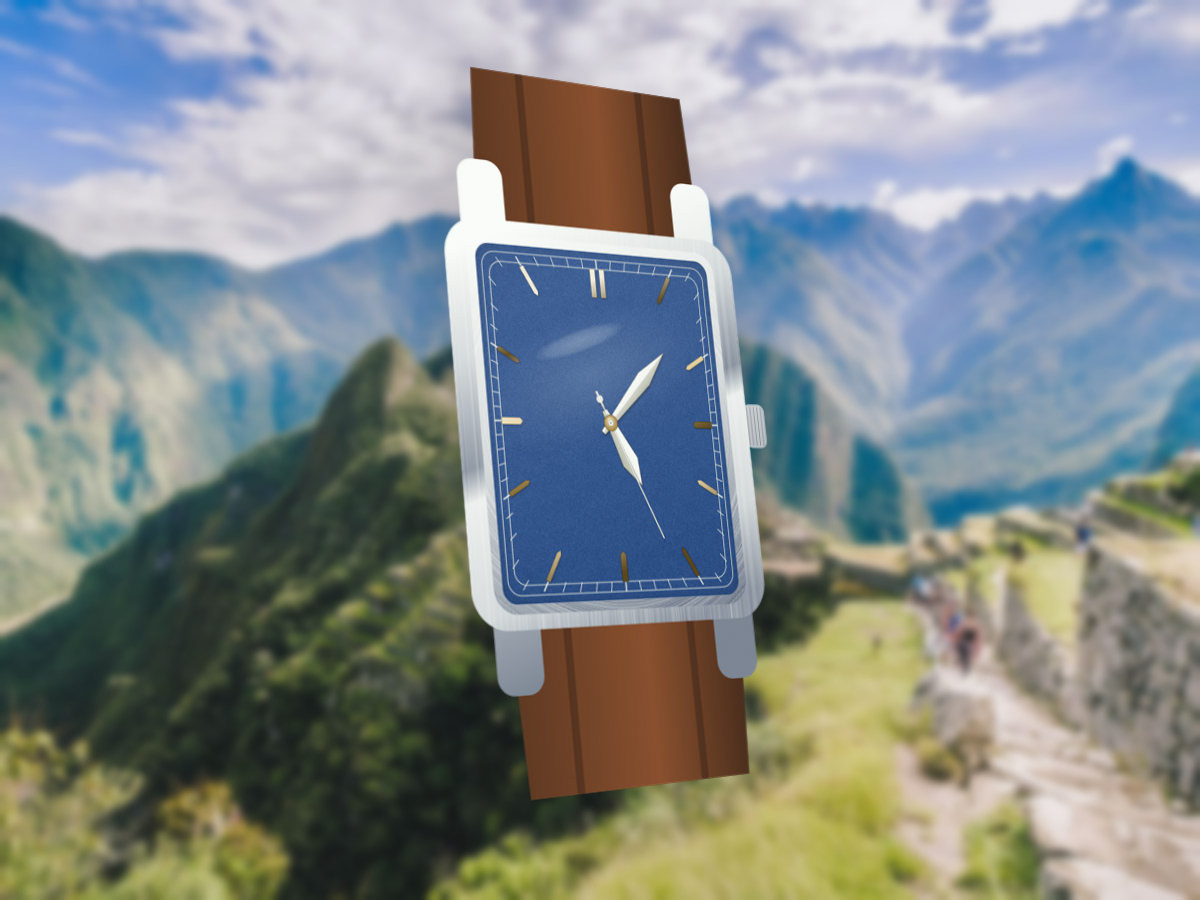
h=5 m=7 s=26
